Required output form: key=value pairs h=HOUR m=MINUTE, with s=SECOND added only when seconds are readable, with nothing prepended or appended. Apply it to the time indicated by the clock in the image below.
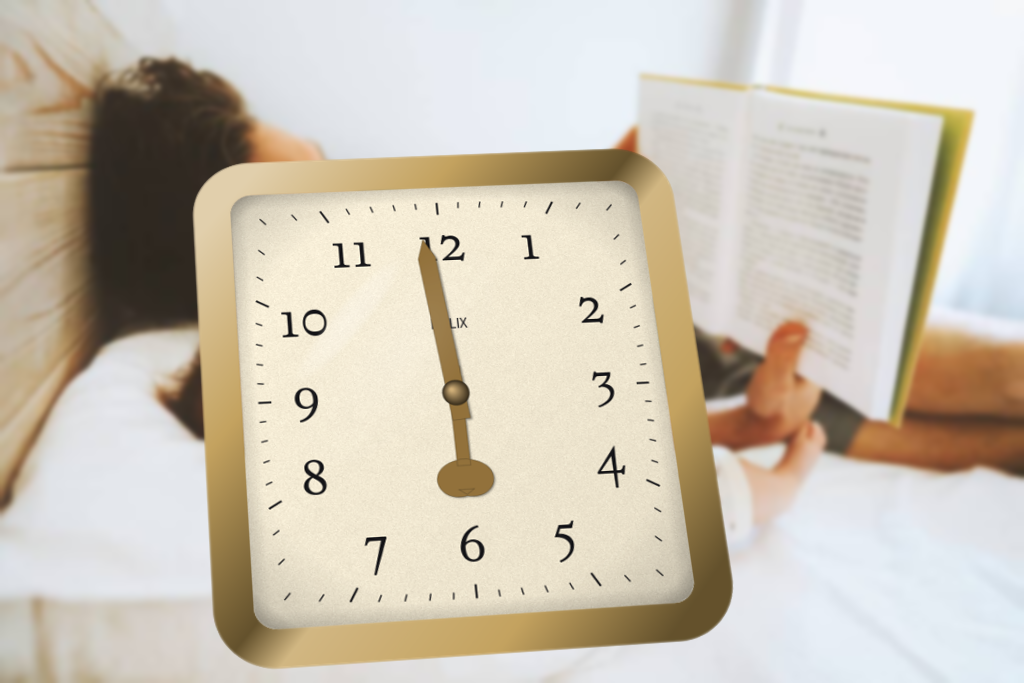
h=5 m=59
